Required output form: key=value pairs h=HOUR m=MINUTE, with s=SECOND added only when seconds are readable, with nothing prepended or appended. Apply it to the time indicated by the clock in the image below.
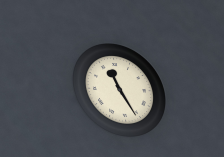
h=11 m=26
